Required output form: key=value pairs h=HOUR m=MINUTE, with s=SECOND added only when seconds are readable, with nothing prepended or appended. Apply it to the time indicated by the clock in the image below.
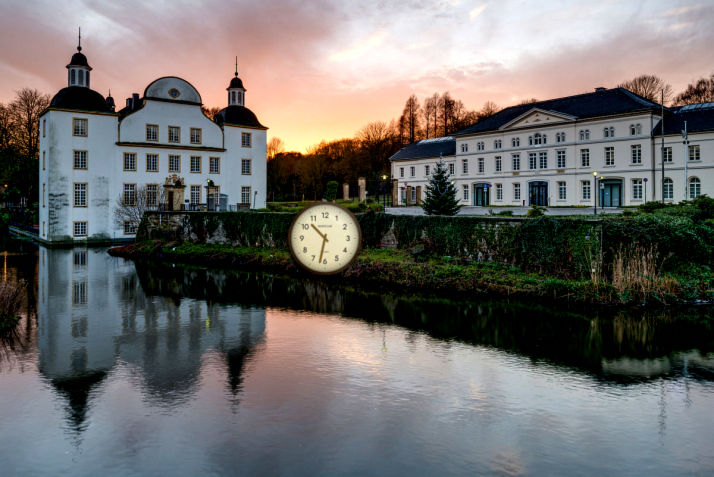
h=10 m=32
